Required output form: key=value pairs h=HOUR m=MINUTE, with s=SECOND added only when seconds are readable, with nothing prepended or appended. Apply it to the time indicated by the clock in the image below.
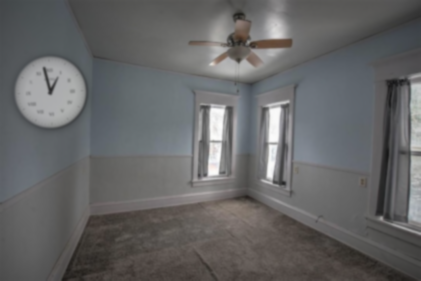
h=12 m=58
